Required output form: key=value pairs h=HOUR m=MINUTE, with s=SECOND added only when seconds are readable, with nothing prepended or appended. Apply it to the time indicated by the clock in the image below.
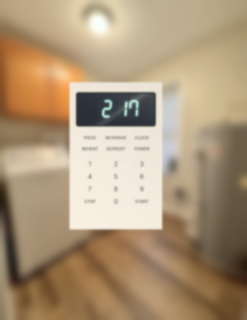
h=2 m=17
